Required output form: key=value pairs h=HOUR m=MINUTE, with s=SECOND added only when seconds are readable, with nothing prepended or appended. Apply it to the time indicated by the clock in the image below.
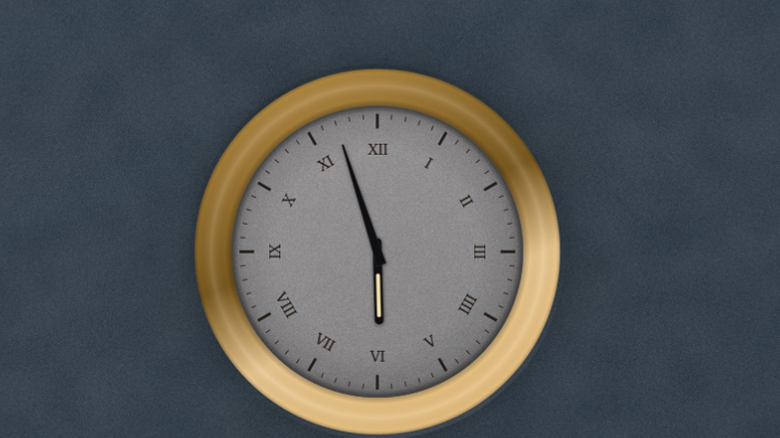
h=5 m=57
